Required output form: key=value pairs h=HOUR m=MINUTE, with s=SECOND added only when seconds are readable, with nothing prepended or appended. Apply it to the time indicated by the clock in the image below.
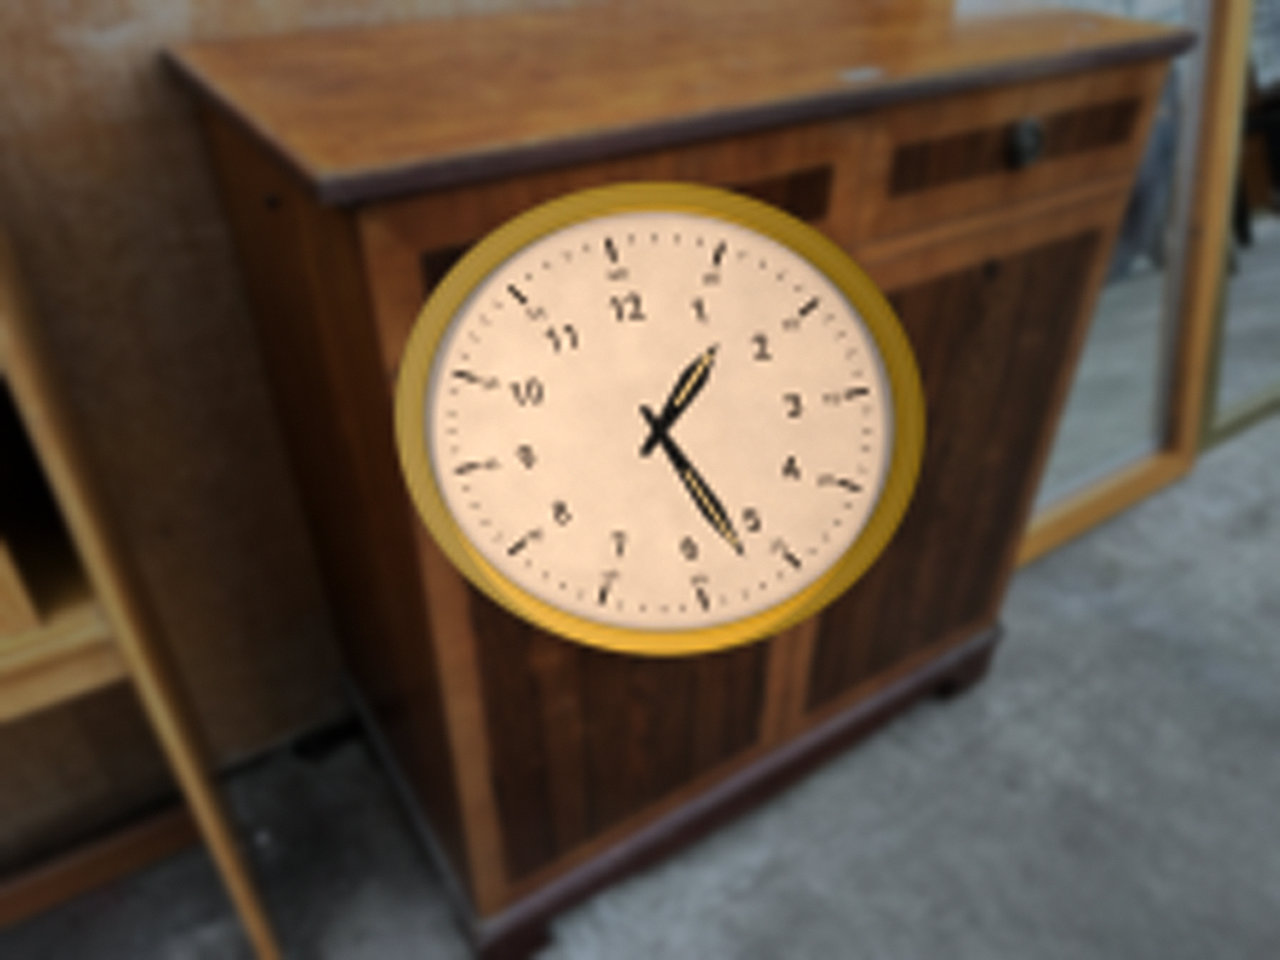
h=1 m=27
